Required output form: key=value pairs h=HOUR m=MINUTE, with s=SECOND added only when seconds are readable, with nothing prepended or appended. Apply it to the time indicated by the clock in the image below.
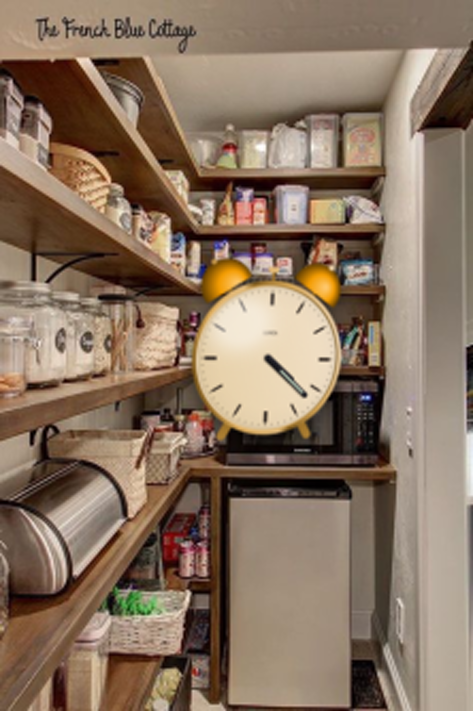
h=4 m=22
